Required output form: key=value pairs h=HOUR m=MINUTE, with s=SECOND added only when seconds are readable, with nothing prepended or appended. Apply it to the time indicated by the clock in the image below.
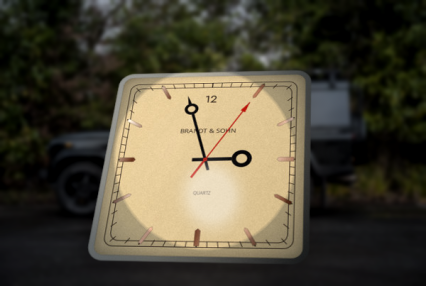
h=2 m=57 s=5
